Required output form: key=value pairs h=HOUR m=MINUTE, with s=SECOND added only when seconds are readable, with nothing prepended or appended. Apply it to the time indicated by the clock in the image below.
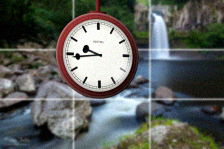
h=9 m=44
